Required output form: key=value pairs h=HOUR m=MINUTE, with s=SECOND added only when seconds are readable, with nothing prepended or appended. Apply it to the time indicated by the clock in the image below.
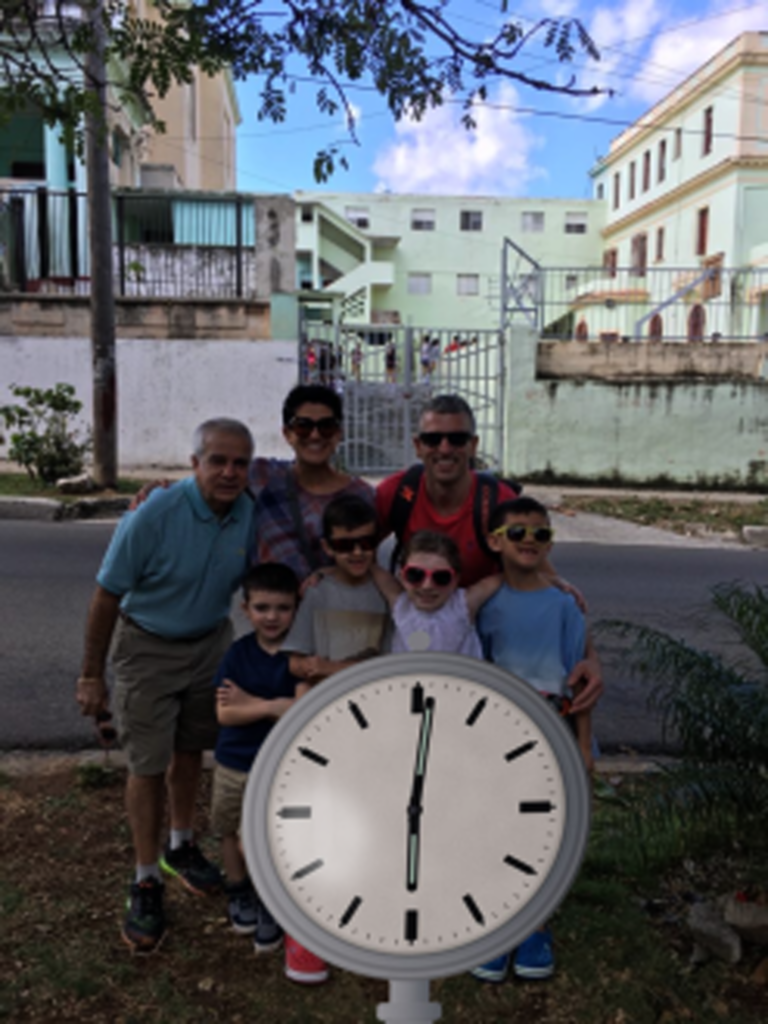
h=6 m=1
